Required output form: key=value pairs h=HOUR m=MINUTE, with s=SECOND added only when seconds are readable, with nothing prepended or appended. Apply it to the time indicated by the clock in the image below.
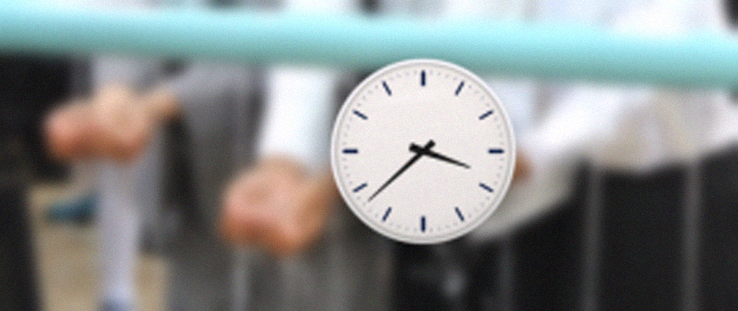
h=3 m=38
